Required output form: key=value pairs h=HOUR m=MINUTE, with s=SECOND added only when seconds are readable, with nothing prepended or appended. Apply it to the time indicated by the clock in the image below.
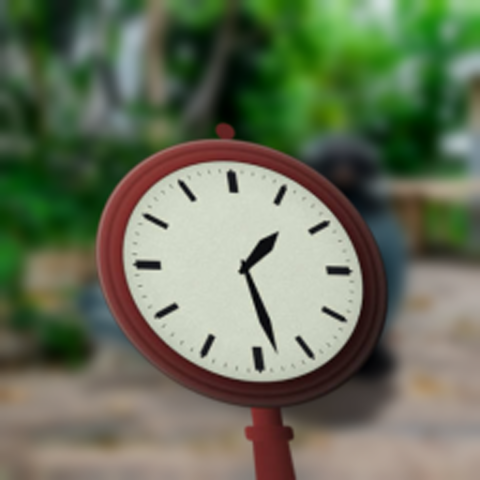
h=1 m=28
